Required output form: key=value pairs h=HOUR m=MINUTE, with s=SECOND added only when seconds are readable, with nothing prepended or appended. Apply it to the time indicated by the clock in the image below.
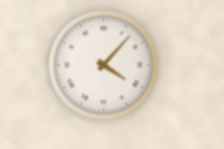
h=4 m=7
